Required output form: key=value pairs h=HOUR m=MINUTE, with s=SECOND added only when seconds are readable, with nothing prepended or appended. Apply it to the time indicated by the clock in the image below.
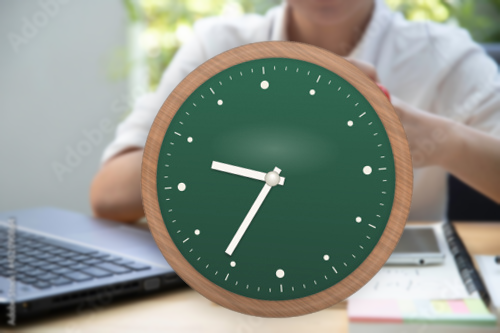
h=9 m=36
